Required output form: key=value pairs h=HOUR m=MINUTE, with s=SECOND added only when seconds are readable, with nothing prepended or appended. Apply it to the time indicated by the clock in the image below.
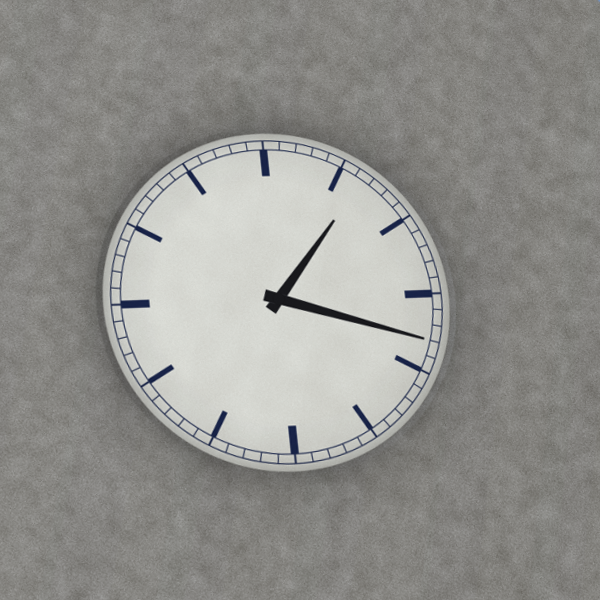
h=1 m=18
